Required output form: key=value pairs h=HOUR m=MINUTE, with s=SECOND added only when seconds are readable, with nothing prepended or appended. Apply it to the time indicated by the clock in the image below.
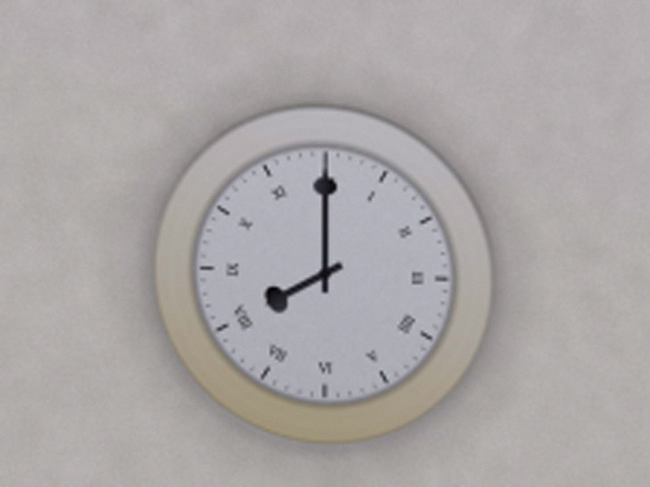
h=8 m=0
